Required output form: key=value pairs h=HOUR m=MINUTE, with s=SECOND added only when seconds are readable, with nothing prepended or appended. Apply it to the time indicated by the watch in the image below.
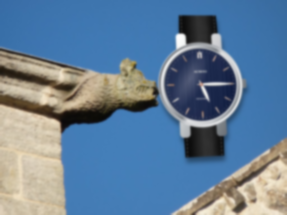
h=5 m=15
